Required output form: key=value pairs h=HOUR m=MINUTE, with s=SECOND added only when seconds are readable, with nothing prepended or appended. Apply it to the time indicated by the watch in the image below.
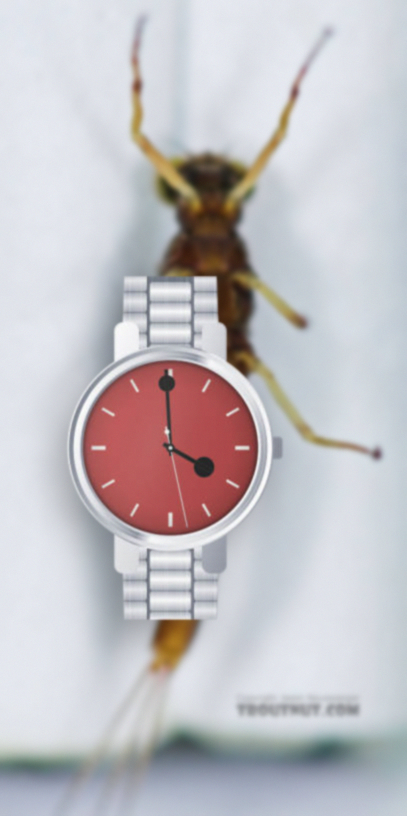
h=3 m=59 s=28
